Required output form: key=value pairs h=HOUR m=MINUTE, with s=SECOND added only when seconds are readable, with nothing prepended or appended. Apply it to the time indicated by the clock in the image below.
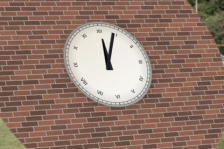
h=12 m=4
